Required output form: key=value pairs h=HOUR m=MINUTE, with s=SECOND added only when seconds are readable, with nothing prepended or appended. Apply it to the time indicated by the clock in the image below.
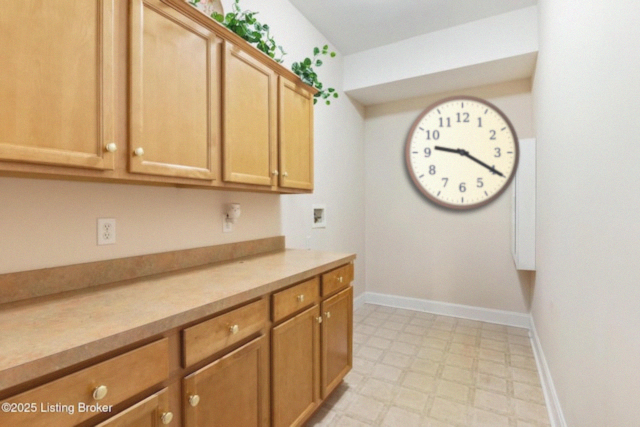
h=9 m=20
